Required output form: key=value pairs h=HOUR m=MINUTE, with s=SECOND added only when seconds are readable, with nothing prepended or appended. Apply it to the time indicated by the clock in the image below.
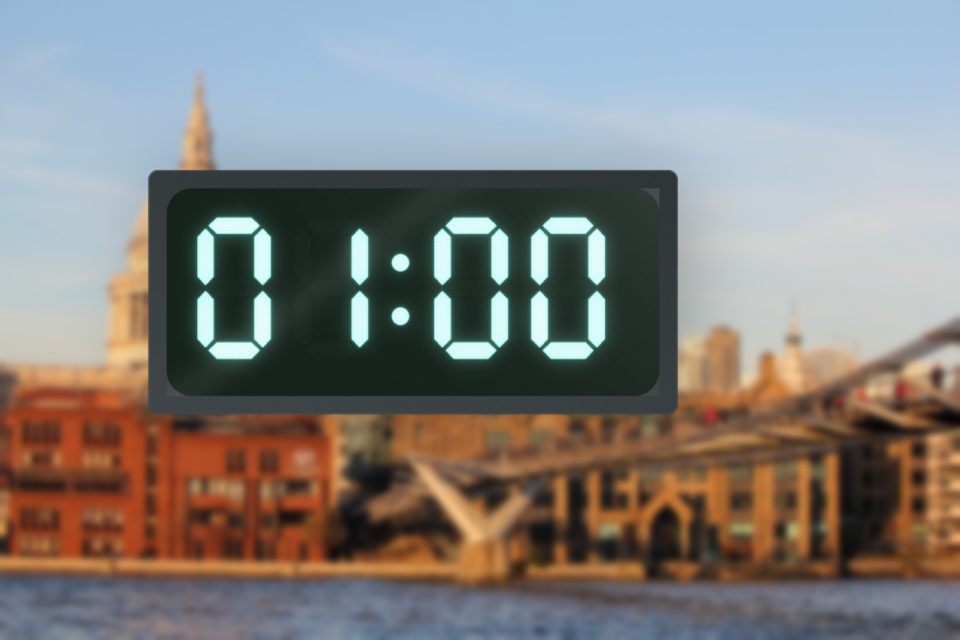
h=1 m=0
